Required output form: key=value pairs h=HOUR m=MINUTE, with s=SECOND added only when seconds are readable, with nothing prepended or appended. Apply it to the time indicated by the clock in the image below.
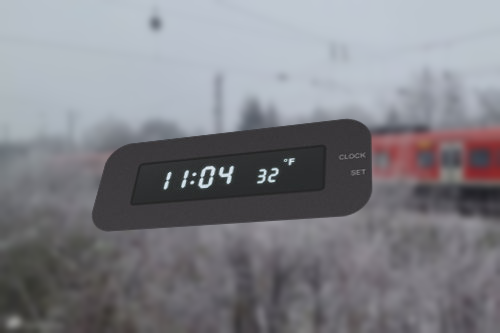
h=11 m=4
